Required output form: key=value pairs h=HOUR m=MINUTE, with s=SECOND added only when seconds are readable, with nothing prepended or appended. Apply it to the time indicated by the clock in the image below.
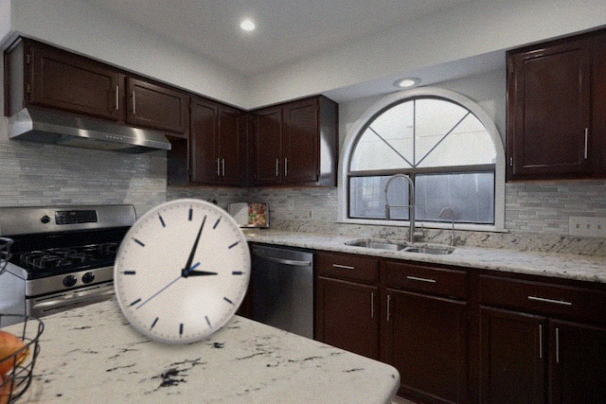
h=3 m=2 s=39
